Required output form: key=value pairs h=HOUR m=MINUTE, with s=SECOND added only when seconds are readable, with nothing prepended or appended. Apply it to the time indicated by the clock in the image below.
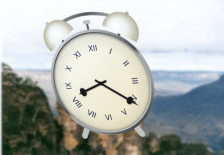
h=8 m=21
